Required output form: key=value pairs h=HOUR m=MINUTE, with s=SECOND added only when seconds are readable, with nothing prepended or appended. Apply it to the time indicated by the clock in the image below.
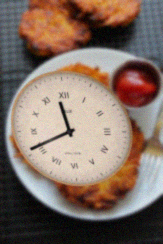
h=11 m=41
